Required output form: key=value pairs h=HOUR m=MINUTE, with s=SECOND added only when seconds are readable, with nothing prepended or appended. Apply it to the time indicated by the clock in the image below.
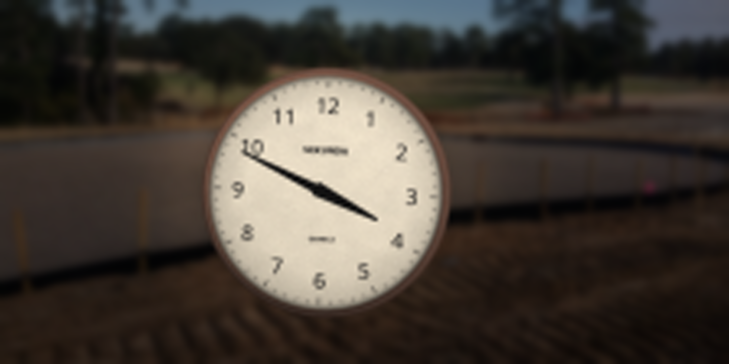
h=3 m=49
